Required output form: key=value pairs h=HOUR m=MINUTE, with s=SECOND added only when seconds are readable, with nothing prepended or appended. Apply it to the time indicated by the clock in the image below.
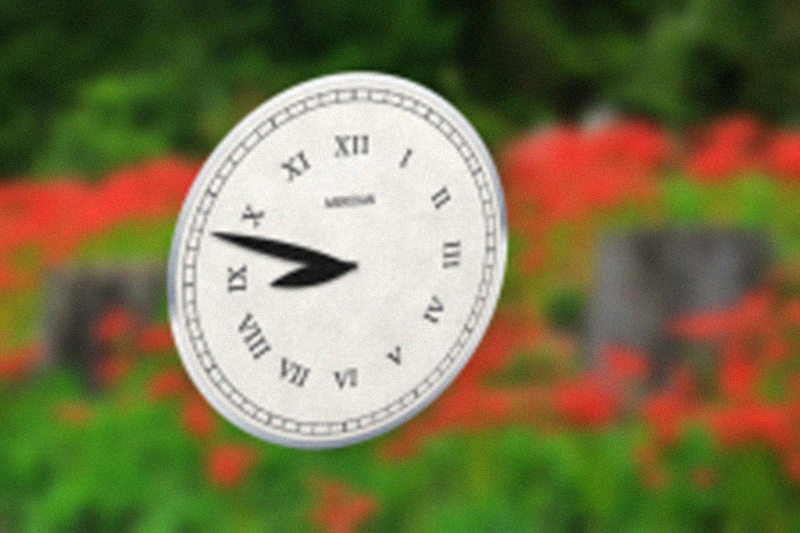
h=8 m=48
